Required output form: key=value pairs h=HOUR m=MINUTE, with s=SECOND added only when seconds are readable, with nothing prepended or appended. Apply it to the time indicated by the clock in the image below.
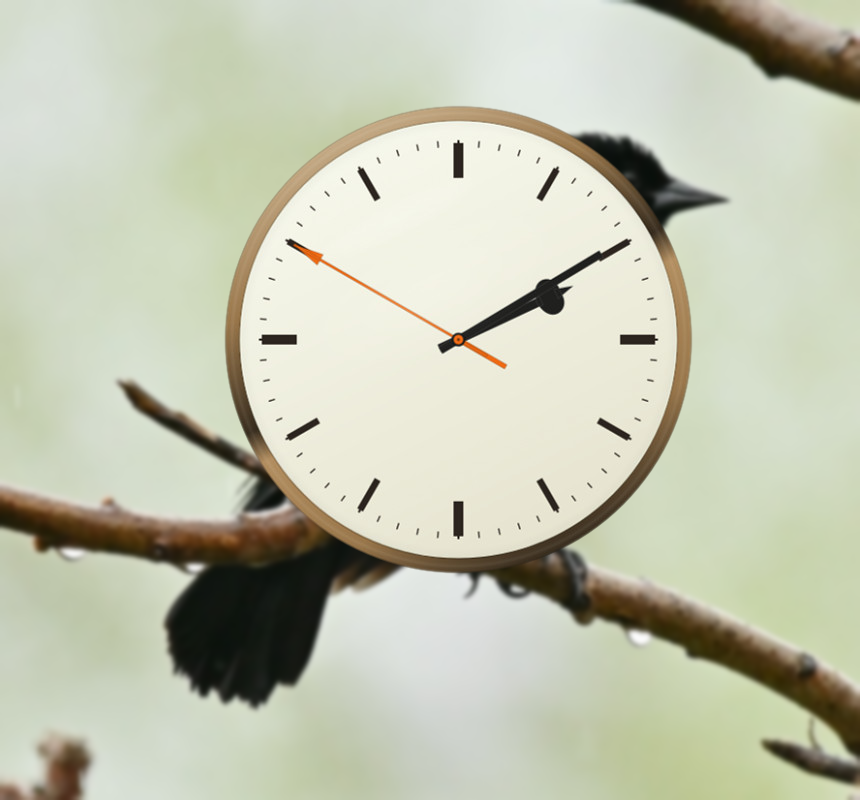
h=2 m=9 s=50
